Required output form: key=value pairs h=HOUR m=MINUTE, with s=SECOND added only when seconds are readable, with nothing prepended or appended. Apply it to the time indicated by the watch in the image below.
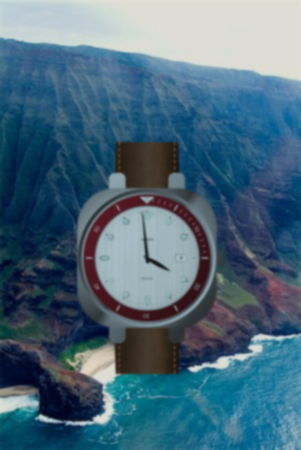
h=3 m=59
